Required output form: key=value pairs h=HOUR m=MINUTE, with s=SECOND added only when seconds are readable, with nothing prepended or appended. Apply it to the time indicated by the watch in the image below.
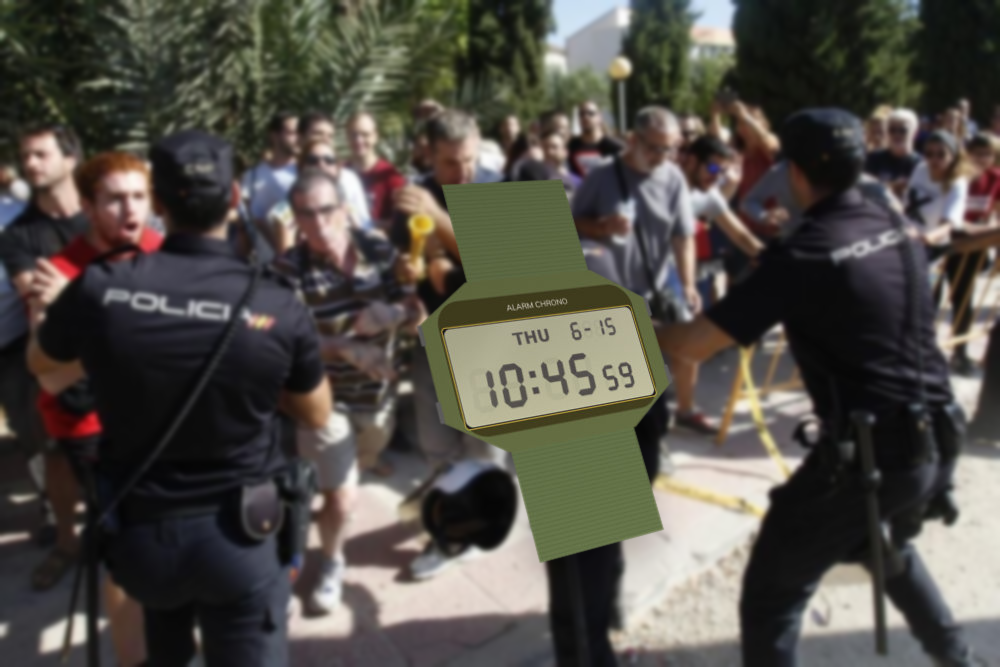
h=10 m=45 s=59
